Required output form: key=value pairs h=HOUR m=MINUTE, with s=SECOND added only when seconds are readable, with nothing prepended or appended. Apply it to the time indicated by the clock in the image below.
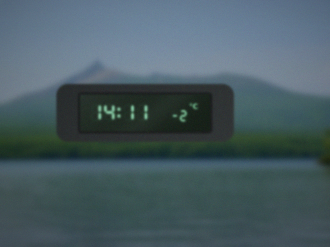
h=14 m=11
